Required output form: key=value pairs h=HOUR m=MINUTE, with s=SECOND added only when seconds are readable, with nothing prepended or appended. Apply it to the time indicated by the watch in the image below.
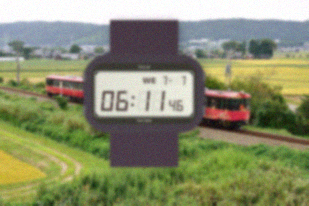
h=6 m=11
